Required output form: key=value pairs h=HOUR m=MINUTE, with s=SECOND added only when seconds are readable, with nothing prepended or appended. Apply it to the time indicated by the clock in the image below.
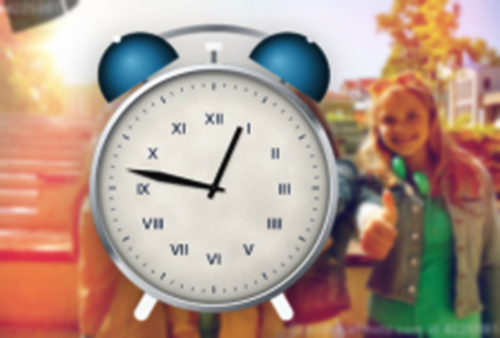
h=12 m=47
